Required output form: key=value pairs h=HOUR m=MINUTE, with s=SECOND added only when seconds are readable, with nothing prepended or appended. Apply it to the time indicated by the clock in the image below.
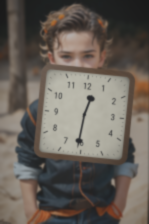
h=12 m=31
